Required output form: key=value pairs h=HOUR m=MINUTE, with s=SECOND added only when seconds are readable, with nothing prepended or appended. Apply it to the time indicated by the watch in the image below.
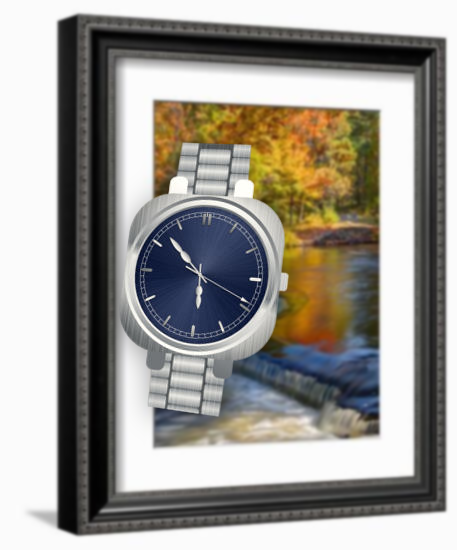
h=5 m=52 s=19
